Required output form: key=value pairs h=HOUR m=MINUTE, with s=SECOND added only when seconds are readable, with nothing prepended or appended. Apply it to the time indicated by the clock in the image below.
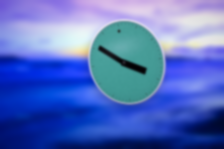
h=3 m=51
